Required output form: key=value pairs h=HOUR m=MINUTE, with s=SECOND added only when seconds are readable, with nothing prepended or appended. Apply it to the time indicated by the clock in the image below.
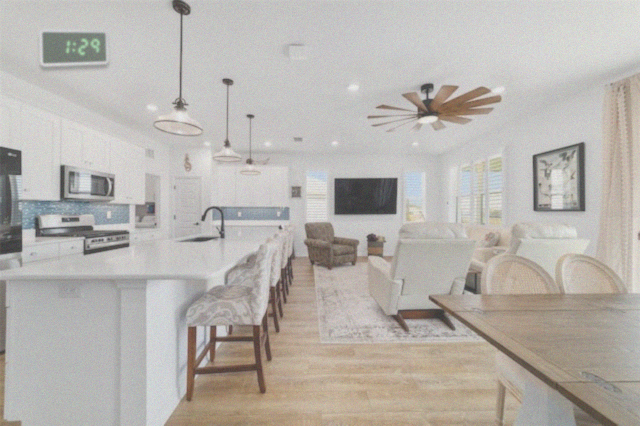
h=1 m=29
